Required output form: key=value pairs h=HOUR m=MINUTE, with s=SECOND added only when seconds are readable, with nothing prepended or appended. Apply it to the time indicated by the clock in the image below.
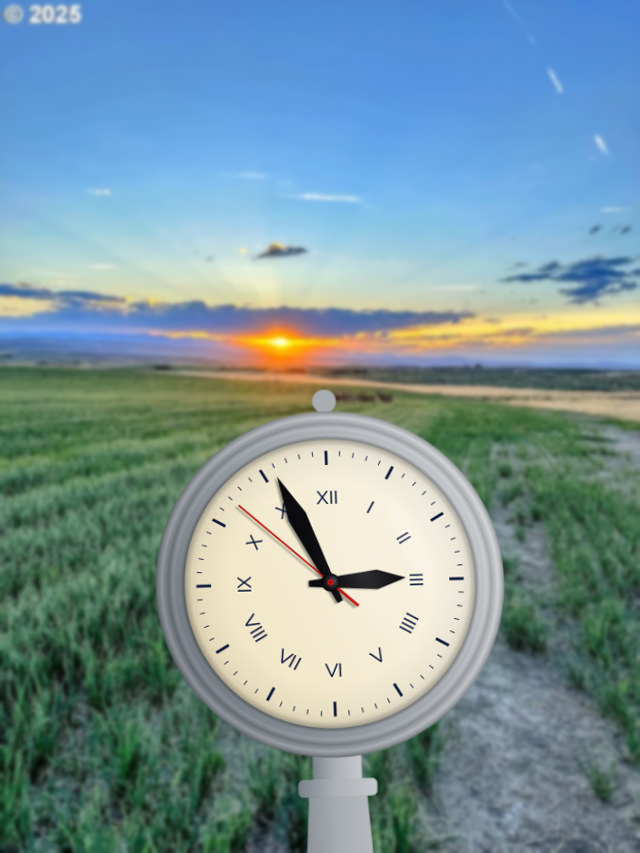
h=2 m=55 s=52
